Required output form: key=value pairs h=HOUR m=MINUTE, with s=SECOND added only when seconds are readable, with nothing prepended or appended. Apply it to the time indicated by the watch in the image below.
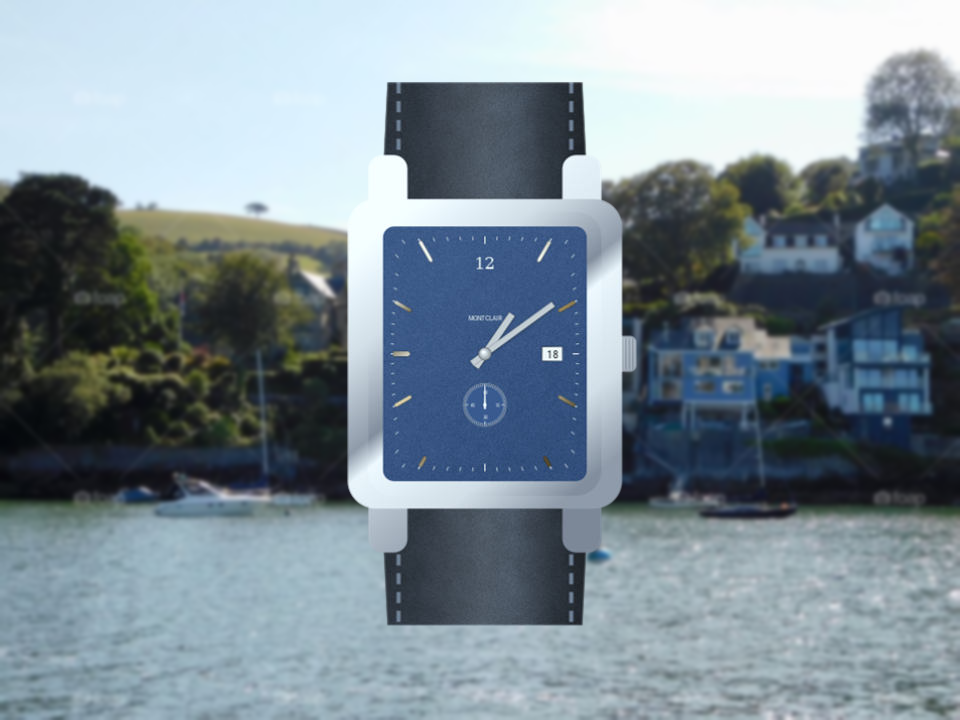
h=1 m=9
